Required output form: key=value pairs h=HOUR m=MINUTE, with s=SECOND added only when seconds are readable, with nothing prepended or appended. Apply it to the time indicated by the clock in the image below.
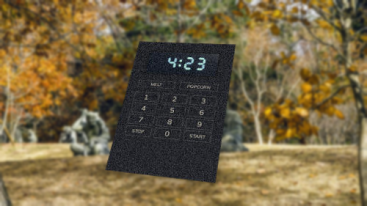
h=4 m=23
